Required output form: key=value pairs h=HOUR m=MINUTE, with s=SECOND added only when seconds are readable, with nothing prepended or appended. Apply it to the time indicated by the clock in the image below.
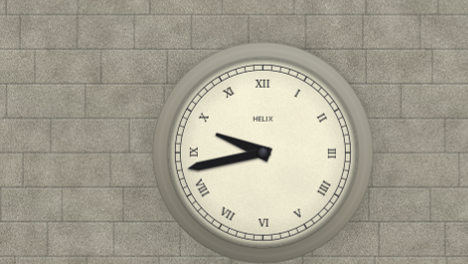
h=9 m=43
